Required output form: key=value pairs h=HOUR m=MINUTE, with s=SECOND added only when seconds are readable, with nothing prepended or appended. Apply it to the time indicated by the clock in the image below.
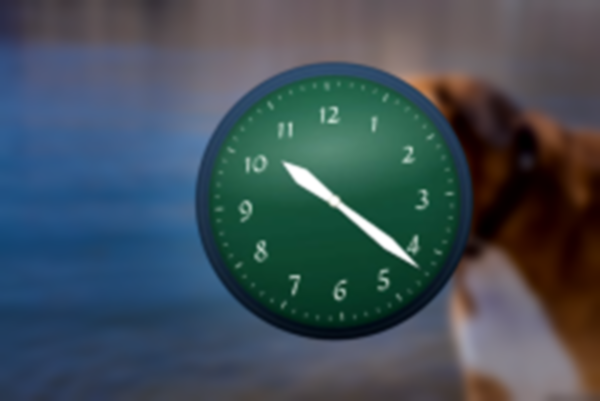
h=10 m=22
